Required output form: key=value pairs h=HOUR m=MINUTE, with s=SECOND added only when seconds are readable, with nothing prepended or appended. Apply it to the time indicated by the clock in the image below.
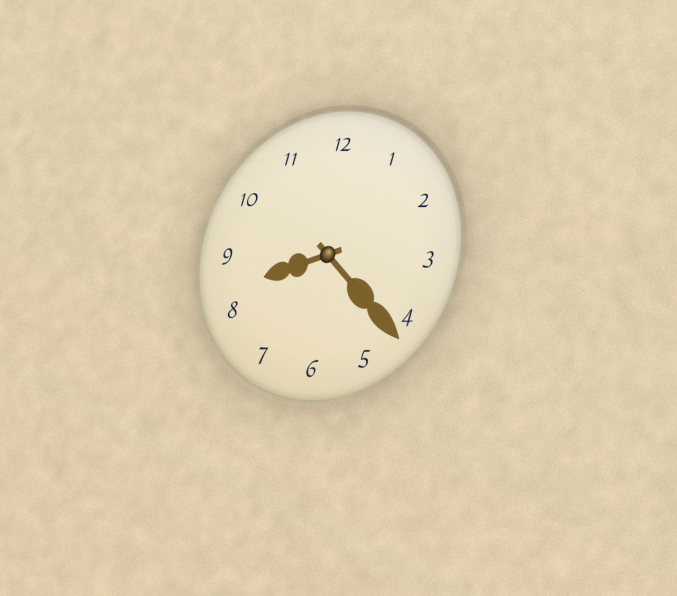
h=8 m=22
